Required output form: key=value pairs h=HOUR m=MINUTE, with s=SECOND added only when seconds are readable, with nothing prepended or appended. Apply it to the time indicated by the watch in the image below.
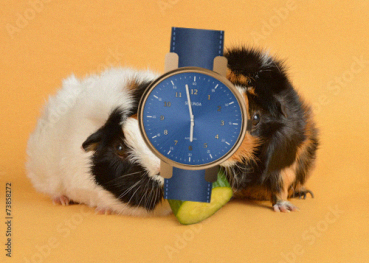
h=5 m=58
